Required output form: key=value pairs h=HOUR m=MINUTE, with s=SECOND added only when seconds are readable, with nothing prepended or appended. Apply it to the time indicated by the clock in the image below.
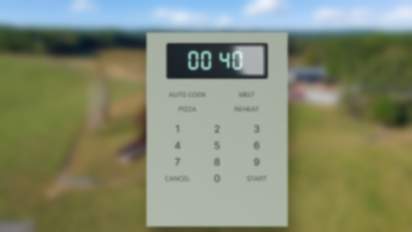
h=0 m=40
